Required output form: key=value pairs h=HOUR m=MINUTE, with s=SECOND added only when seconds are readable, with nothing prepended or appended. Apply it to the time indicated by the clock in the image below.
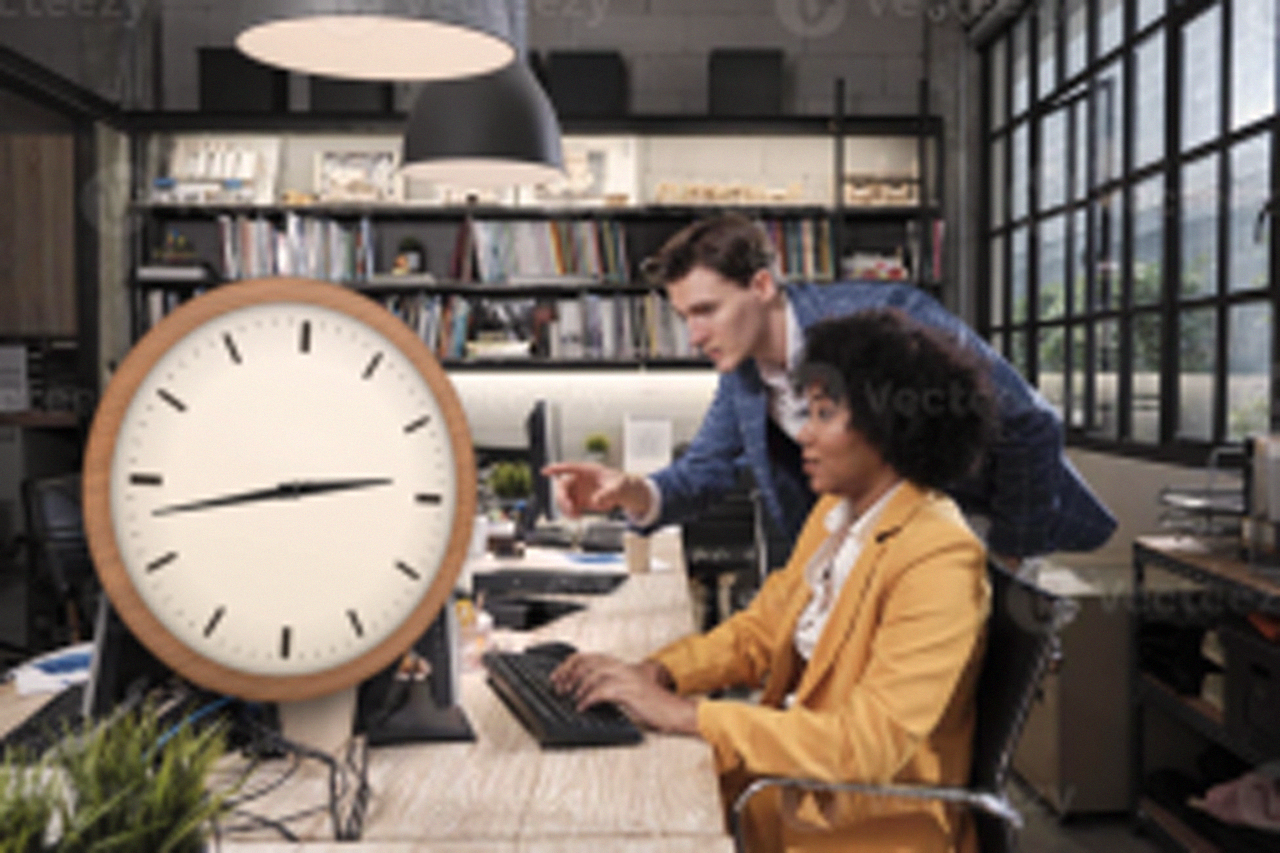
h=2 m=43
